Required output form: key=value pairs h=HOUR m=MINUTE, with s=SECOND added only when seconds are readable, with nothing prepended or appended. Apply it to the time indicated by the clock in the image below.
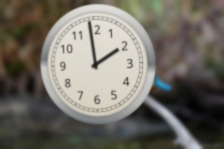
h=1 m=59
